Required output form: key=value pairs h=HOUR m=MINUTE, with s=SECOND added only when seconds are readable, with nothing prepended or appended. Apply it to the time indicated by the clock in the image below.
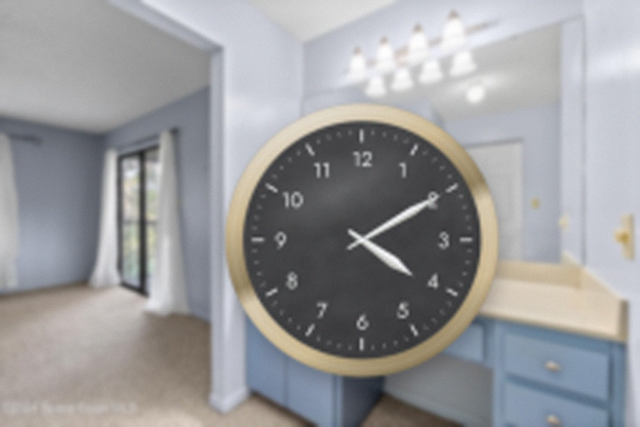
h=4 m=10
